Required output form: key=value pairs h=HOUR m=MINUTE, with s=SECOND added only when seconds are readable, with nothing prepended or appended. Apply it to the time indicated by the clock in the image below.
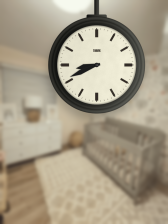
h=8 m=41
